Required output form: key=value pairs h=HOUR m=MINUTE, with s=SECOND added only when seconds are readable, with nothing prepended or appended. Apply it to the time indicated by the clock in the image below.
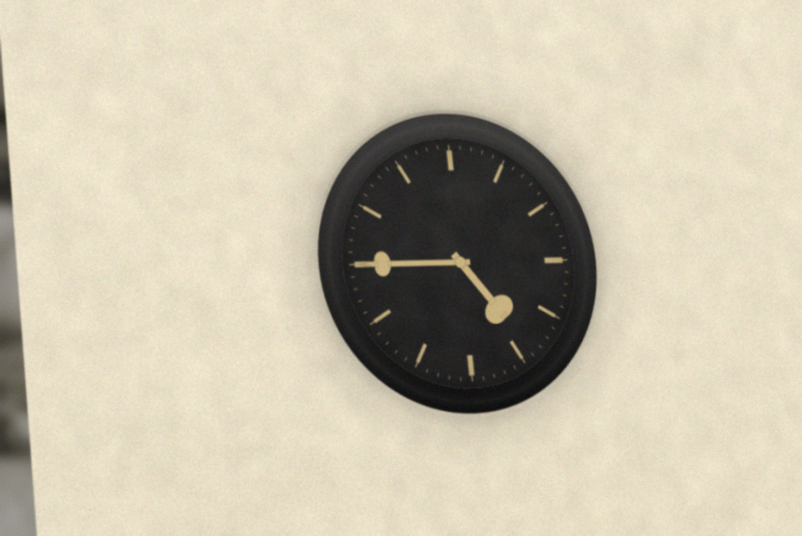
h=4 m=45
